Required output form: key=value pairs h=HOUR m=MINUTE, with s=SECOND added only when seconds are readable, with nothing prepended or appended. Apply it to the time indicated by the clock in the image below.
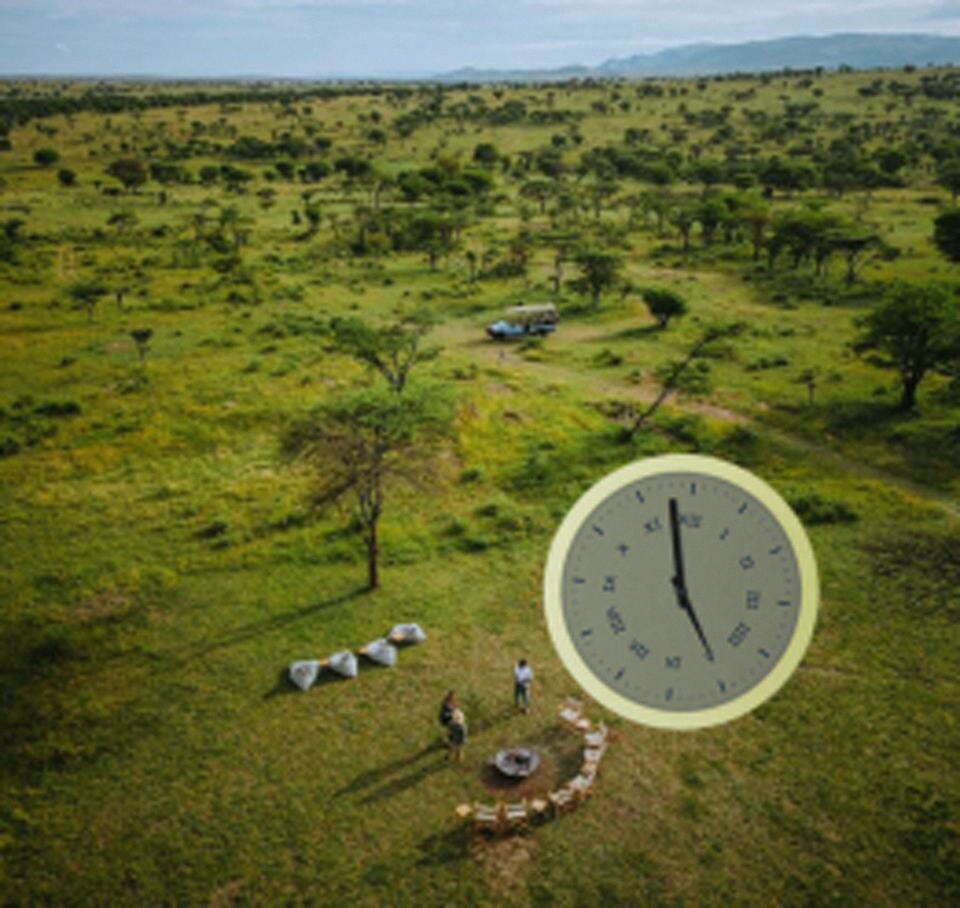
h=4 m=58
